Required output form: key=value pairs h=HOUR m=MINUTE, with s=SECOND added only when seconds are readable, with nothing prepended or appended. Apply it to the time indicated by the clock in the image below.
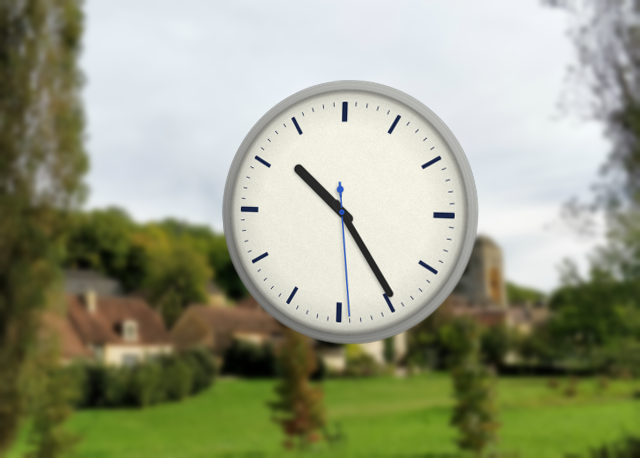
h=10 m=24 s=29
